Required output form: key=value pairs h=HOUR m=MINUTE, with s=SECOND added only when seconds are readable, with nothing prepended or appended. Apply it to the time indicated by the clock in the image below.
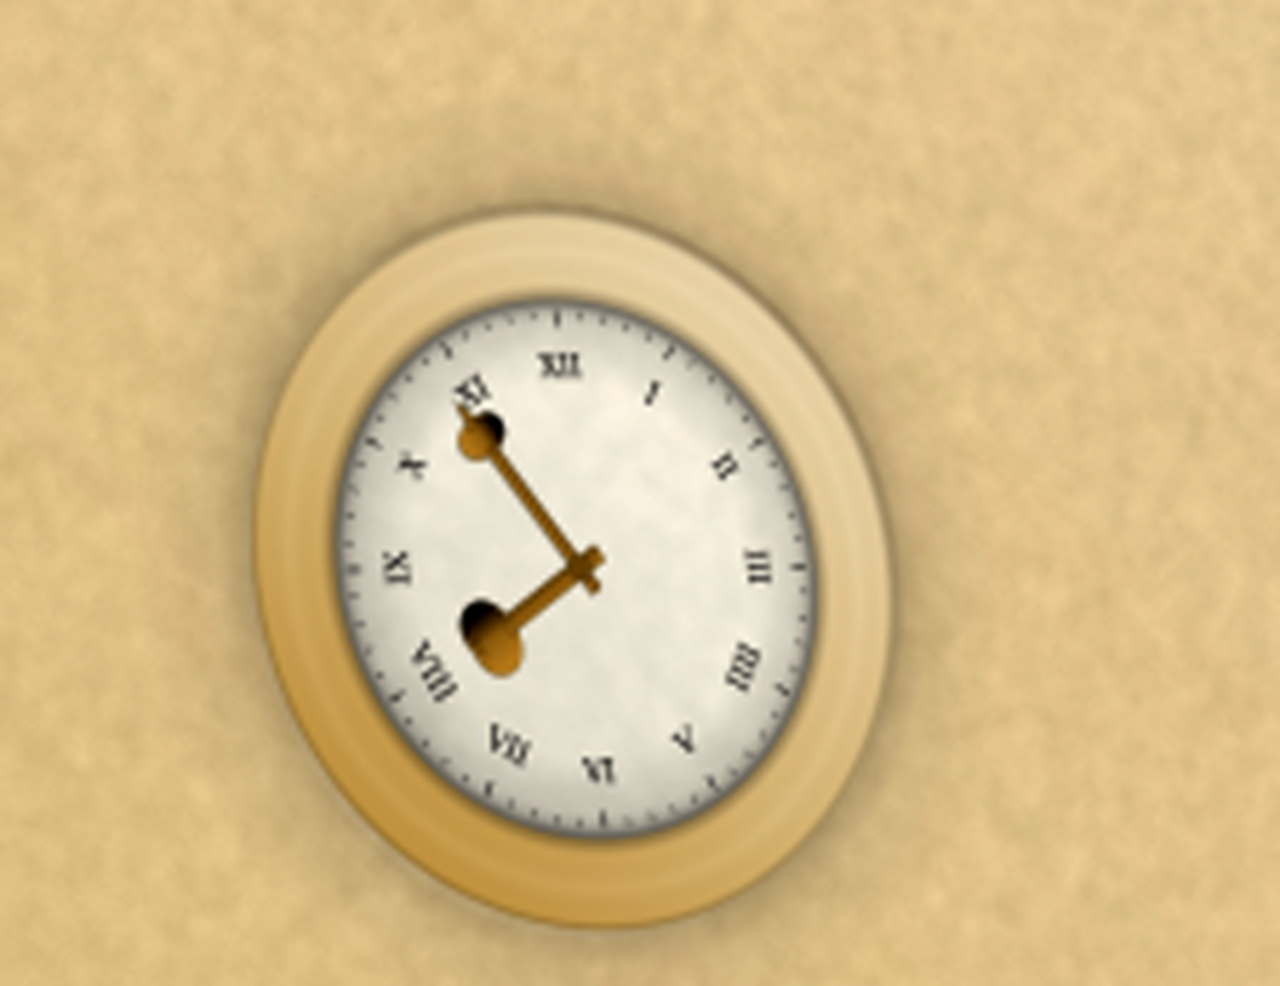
h=7 m=54
